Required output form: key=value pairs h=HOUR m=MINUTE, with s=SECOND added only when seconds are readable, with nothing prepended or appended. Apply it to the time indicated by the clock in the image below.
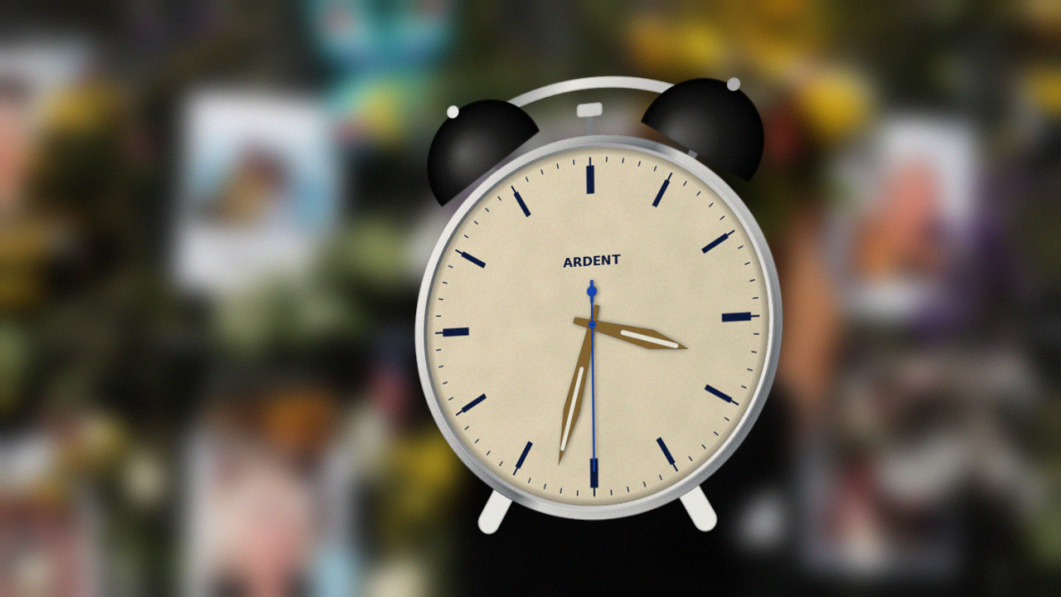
h=3 m=32 s=30
